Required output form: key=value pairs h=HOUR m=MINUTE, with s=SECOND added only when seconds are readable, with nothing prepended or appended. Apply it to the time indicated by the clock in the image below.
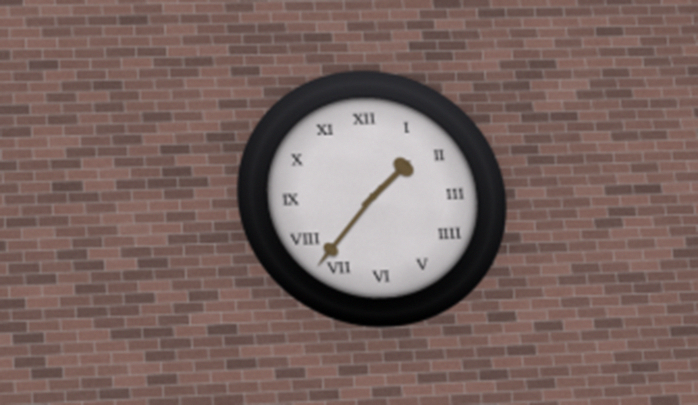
h=1 m=37
